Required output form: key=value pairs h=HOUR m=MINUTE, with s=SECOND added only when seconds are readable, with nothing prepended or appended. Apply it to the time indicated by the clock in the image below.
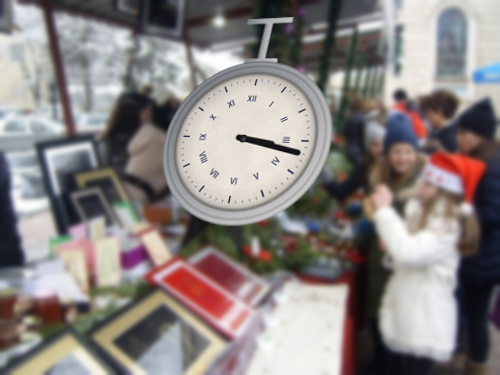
h=3 m=17
